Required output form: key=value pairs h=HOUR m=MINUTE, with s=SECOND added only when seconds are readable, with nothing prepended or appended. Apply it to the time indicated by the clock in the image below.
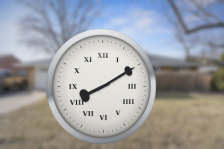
h=8 m=10
